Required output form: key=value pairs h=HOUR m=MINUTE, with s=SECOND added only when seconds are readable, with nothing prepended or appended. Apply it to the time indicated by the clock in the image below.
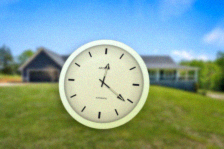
h=12 m=21
